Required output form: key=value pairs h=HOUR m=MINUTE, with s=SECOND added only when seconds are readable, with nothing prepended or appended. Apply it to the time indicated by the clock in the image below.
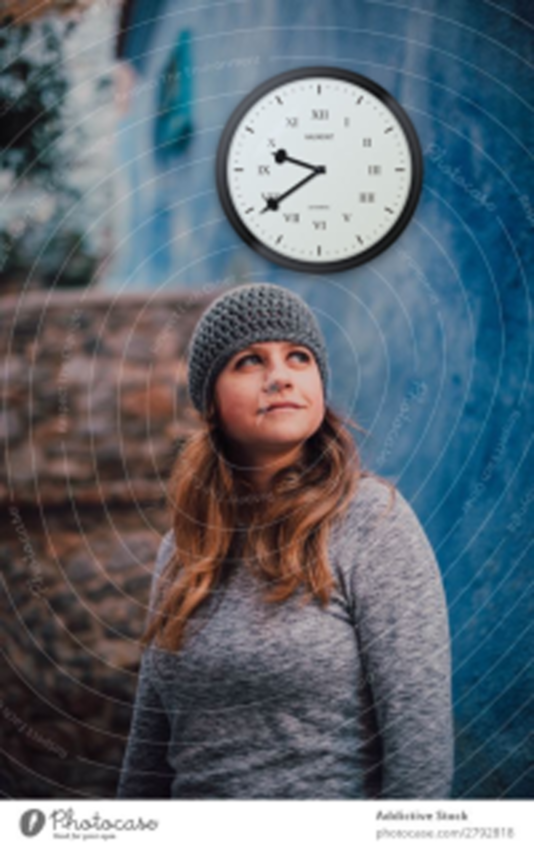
h=9 m=39
